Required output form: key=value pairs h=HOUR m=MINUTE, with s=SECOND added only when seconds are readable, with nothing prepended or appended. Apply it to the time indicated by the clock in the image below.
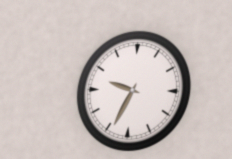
h=9 m=34
